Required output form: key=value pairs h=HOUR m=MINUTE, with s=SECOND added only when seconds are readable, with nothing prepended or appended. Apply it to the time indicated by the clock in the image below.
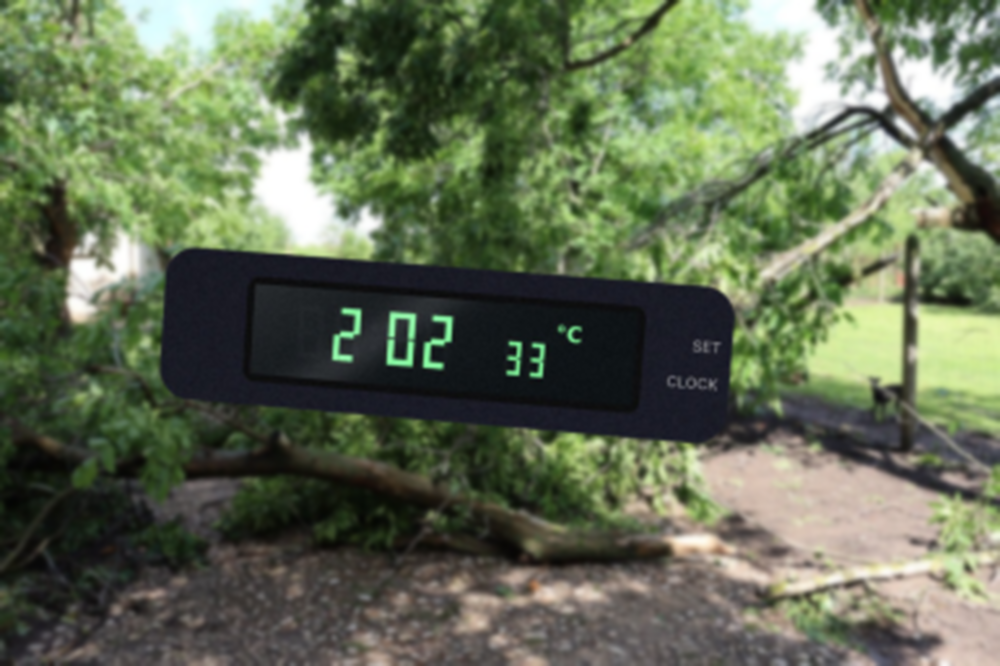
h=2 m=2
